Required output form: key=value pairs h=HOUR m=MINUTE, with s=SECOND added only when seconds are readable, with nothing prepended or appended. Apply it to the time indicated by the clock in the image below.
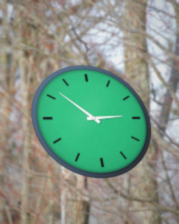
h=2 m=52
